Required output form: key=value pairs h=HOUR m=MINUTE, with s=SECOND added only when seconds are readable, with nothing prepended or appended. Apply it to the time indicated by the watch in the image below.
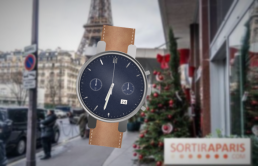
h=6 m=32
